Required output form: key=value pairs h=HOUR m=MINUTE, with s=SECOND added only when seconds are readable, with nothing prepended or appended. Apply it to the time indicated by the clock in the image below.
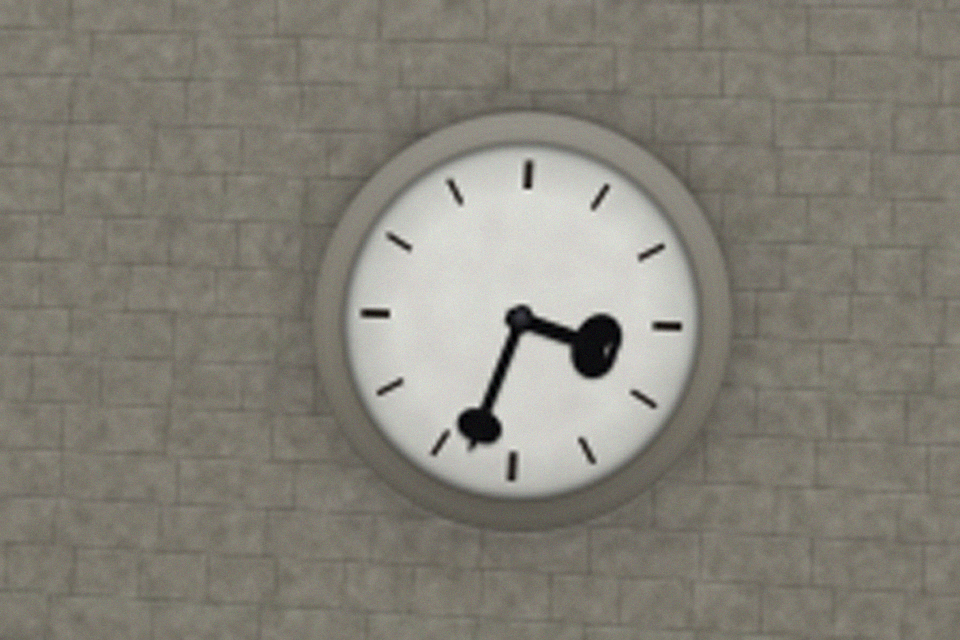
h=3 m=33
